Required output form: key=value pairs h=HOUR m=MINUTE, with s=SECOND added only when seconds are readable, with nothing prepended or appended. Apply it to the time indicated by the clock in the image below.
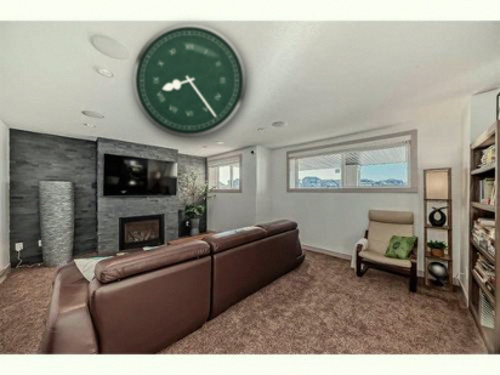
h=8 m=24
